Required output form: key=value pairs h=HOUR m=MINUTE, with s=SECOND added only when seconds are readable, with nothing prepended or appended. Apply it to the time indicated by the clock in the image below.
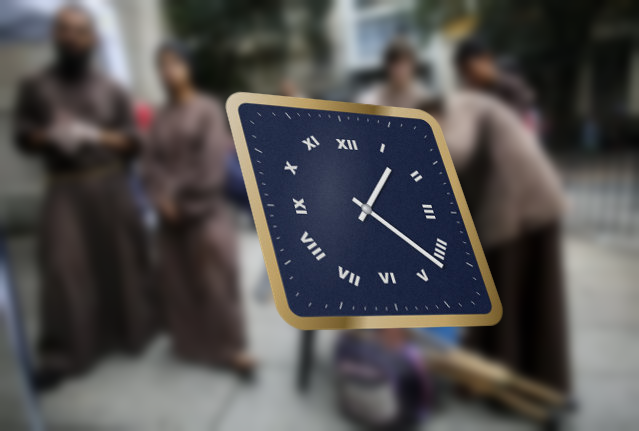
h=1 m=22
